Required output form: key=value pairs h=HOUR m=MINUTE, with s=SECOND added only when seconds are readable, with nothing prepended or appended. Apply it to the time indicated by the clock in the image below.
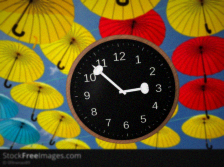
h=2 m=53
